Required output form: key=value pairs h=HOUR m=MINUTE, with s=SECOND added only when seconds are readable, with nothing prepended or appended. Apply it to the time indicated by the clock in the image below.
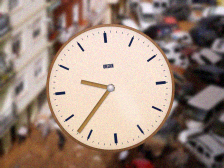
h=9 m=37
